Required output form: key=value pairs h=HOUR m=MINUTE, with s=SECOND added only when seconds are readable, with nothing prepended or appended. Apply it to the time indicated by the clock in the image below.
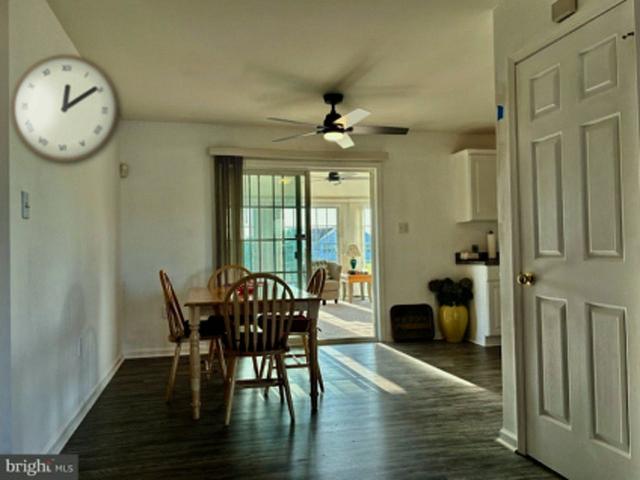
h=12 m=9
